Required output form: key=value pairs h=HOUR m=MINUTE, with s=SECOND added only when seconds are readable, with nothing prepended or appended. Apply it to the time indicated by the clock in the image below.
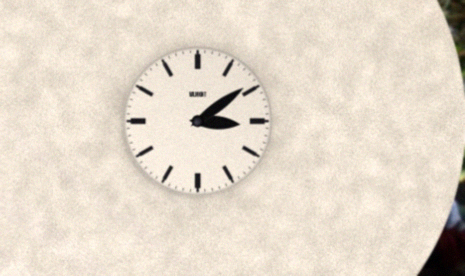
h=3 m=9
